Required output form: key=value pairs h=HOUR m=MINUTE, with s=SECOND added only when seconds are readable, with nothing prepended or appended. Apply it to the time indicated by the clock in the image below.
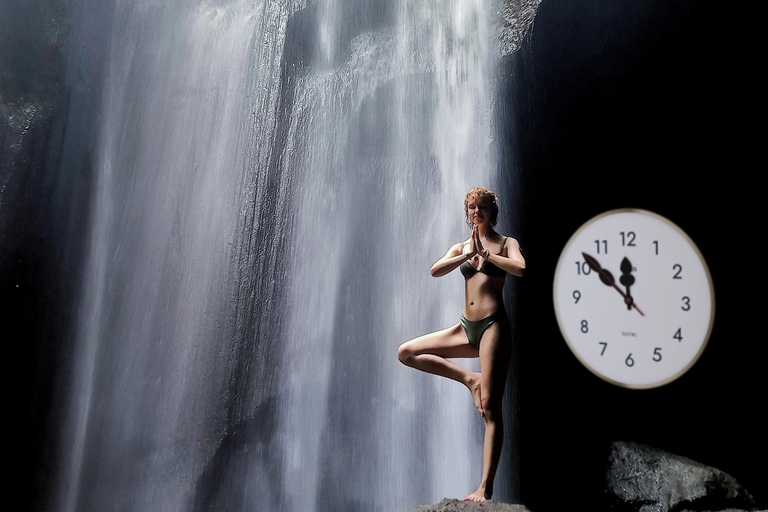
h=11 m=51 s=52
